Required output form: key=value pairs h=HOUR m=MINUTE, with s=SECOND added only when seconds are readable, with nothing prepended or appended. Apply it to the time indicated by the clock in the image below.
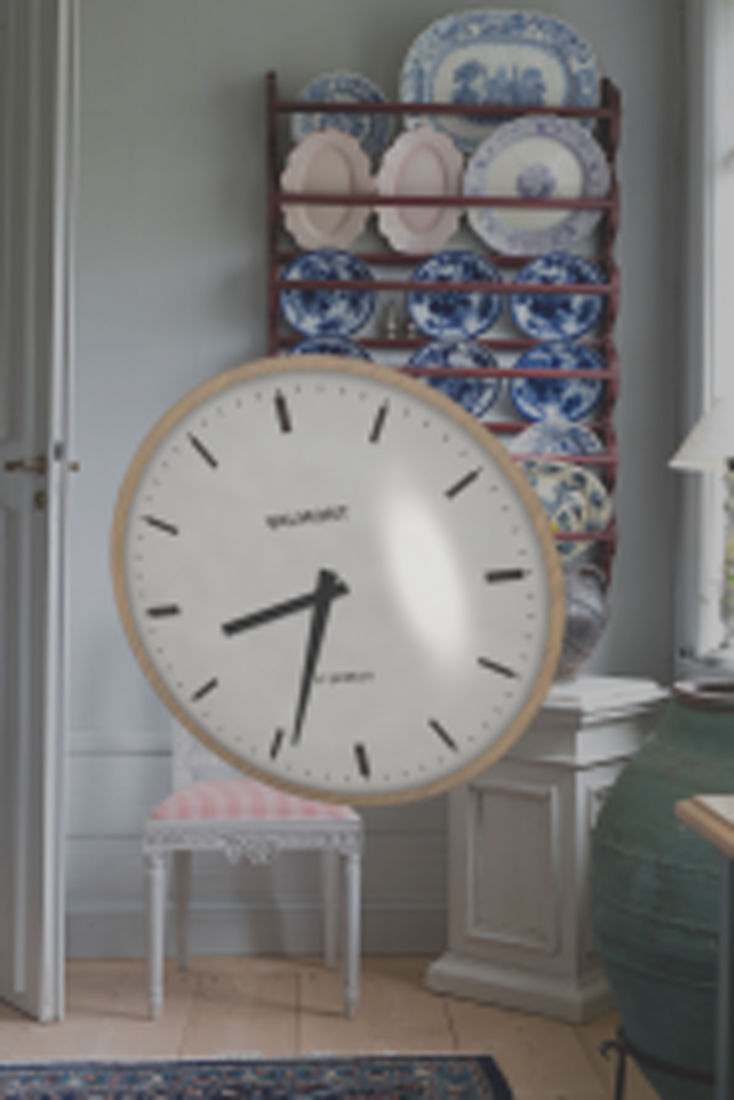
h=8 m=34
